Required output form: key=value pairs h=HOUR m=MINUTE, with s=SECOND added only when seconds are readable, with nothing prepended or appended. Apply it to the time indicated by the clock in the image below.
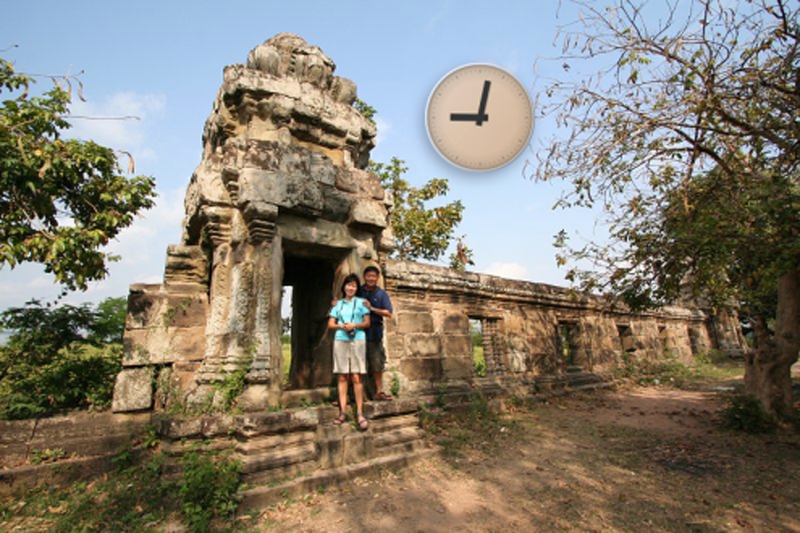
h=9 m=2
